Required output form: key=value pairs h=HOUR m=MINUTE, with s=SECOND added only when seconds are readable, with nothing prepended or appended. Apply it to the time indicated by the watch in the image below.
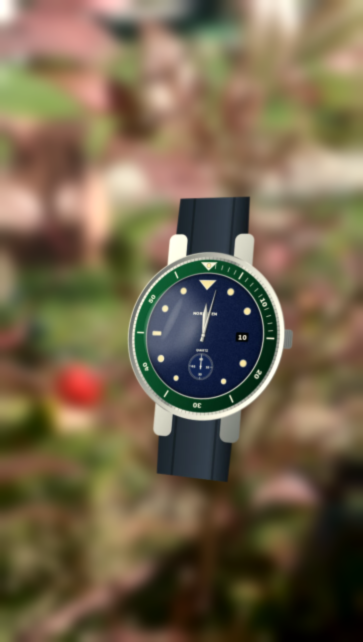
h=12 m=2
